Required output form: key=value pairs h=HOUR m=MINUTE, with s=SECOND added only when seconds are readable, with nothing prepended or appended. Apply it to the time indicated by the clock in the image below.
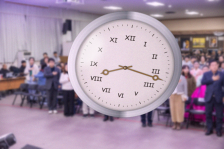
h=8 m=17
